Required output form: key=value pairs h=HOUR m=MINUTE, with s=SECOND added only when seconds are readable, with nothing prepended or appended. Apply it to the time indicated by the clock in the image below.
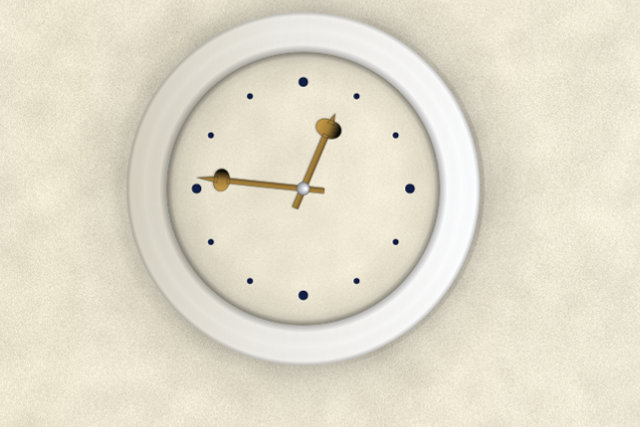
h=12 m=46
